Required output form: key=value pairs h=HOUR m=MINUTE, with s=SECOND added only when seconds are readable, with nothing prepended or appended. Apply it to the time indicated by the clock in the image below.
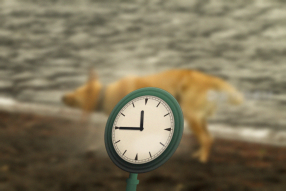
h=11 m=45
